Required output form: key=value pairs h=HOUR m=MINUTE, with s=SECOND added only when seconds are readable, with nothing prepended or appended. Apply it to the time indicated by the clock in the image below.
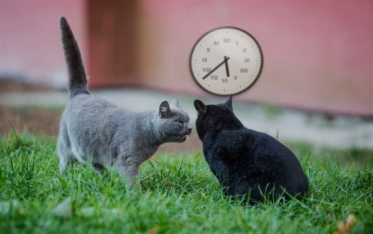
h=5 m=38
